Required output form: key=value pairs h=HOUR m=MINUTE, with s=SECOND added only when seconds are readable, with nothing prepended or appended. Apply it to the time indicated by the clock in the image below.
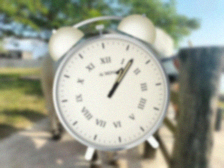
h=1 m=7
